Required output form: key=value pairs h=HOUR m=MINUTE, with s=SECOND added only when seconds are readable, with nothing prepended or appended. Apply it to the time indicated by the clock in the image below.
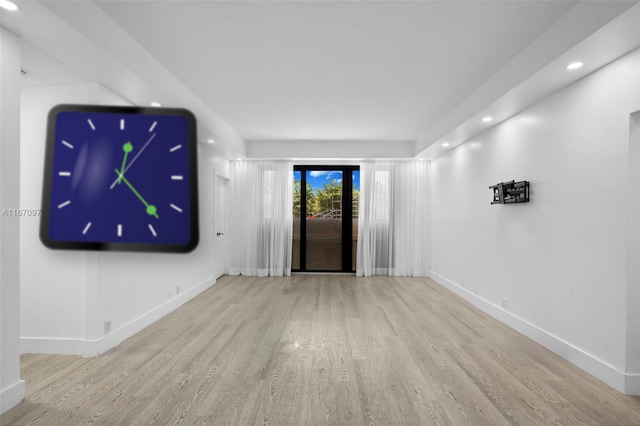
h=12 m=23 s=6
